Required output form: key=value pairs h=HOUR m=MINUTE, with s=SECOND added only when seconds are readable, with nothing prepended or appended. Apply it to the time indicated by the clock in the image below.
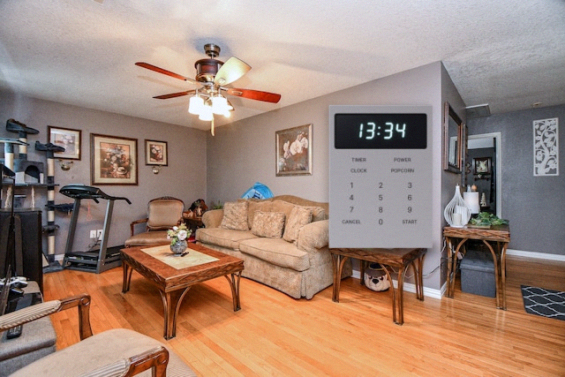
h=13 m=34
